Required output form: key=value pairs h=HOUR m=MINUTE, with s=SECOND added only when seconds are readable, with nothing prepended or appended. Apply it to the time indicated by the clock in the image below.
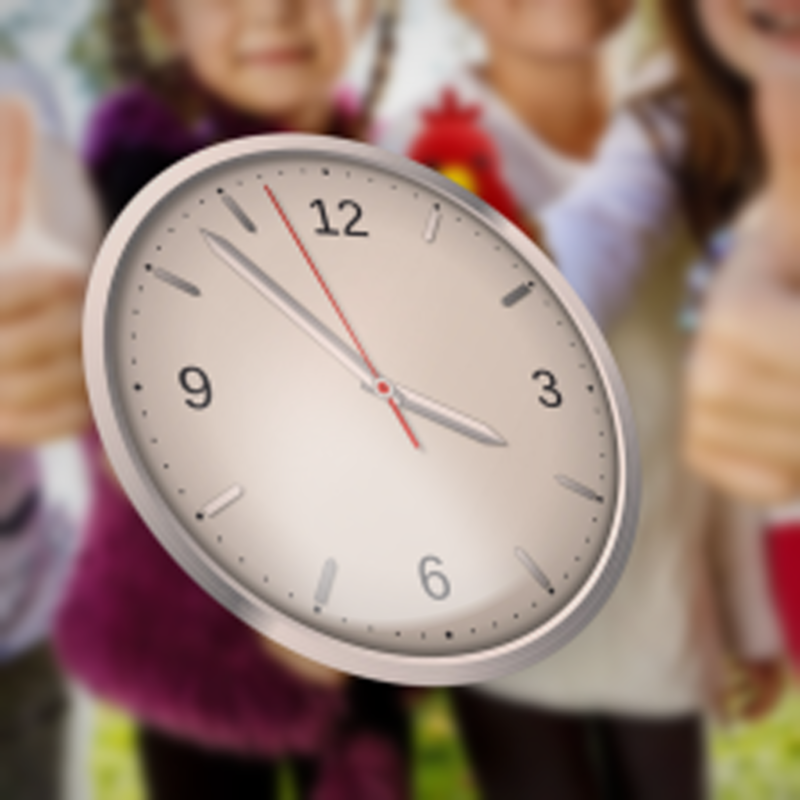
h=3 m=52 s=57
